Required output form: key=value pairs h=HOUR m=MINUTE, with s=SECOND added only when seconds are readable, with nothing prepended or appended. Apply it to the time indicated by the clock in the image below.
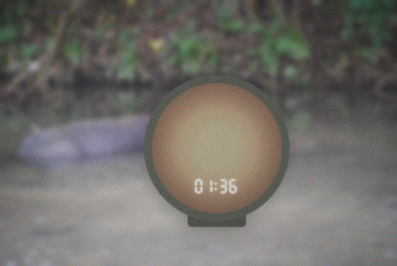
h=1 m=36
